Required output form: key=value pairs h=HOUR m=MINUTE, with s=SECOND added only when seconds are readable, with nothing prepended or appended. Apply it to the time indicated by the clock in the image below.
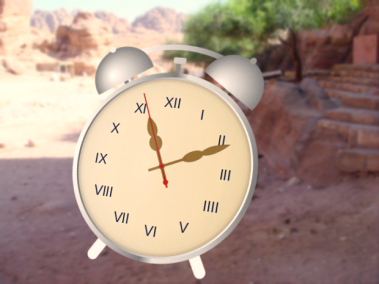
h=11 m=10 s=56
